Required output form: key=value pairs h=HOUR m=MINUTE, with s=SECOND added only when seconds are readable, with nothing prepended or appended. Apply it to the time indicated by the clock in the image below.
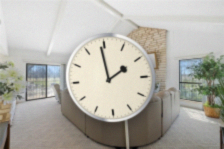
h=1 m=59
